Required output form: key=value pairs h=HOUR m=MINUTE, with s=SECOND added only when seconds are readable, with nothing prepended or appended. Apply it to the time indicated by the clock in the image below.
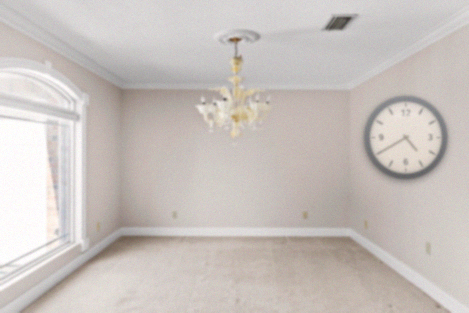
h=4 m=40
